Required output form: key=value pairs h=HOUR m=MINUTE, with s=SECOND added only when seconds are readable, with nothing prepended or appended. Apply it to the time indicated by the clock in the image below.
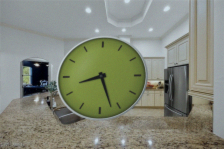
h=8 m=27
